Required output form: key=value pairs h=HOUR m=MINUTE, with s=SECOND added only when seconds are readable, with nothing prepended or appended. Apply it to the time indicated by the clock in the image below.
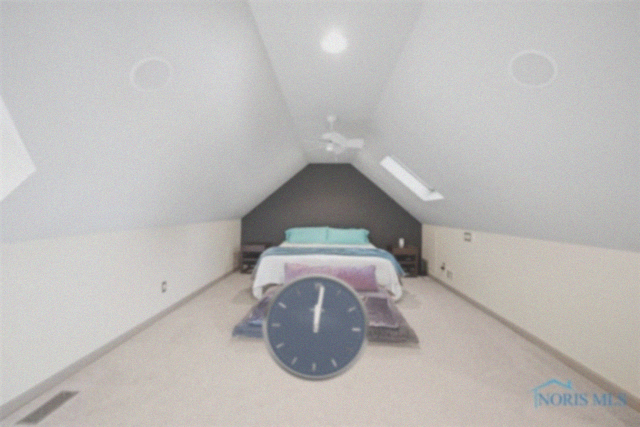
h=12 m=1
